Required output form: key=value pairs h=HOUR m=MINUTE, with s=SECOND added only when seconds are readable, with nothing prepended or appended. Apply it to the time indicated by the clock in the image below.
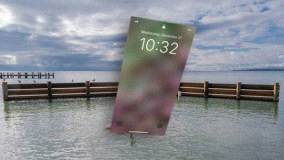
h=10 m=32
